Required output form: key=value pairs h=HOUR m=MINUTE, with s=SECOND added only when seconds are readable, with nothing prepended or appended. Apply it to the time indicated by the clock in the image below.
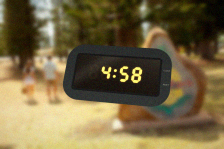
h=4 m=58
